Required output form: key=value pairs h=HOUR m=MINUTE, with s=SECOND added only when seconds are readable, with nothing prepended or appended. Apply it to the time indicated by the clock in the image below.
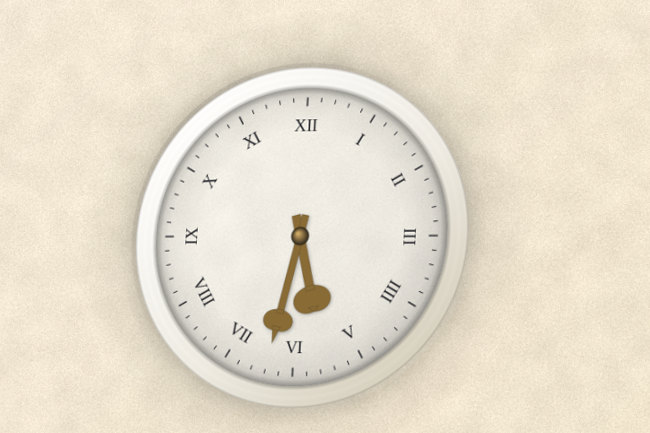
h=5 m=32
